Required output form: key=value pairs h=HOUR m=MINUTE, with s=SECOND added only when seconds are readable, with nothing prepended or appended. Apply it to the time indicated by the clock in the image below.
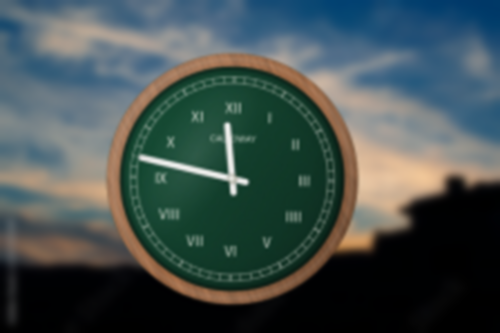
h=11 m=47
